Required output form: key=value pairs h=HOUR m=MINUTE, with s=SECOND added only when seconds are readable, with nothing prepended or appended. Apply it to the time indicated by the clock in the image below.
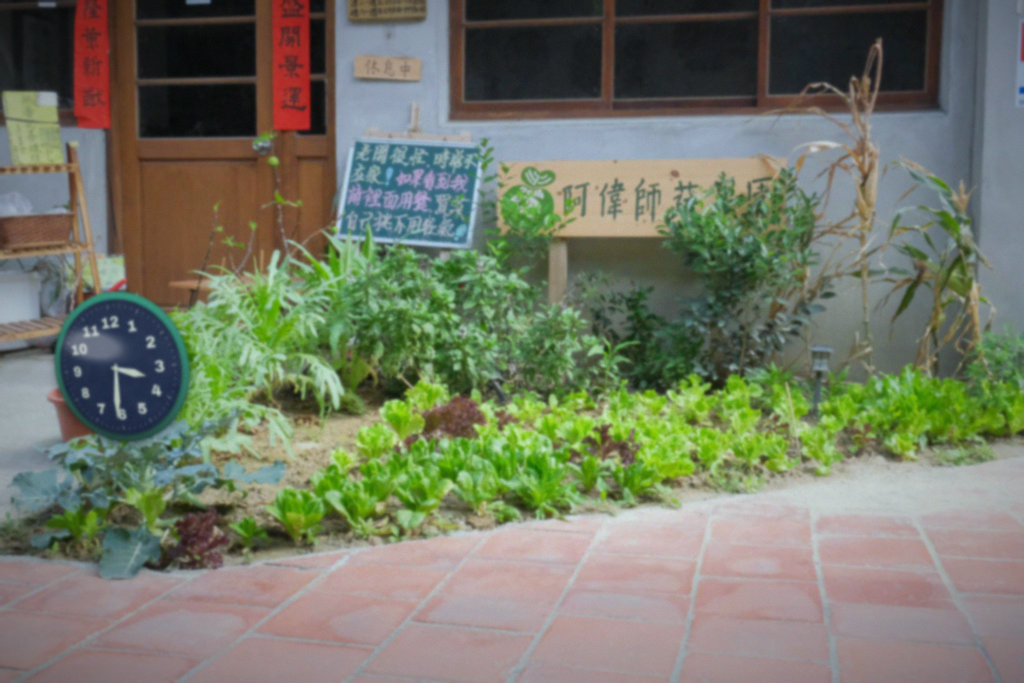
h=3 m=31
